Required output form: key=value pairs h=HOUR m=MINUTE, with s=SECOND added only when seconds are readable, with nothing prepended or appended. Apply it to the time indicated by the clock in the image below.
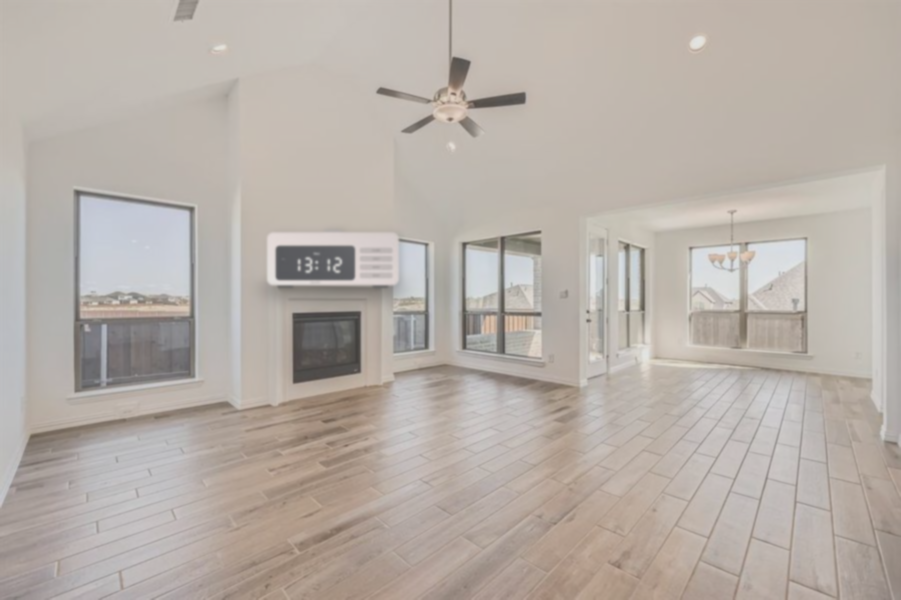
h=13 m=12
